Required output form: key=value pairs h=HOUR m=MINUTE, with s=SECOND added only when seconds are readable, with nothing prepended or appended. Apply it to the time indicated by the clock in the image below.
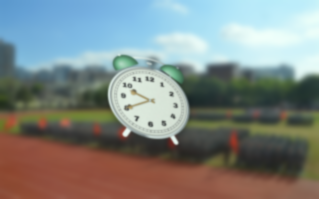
h=9 m=40
